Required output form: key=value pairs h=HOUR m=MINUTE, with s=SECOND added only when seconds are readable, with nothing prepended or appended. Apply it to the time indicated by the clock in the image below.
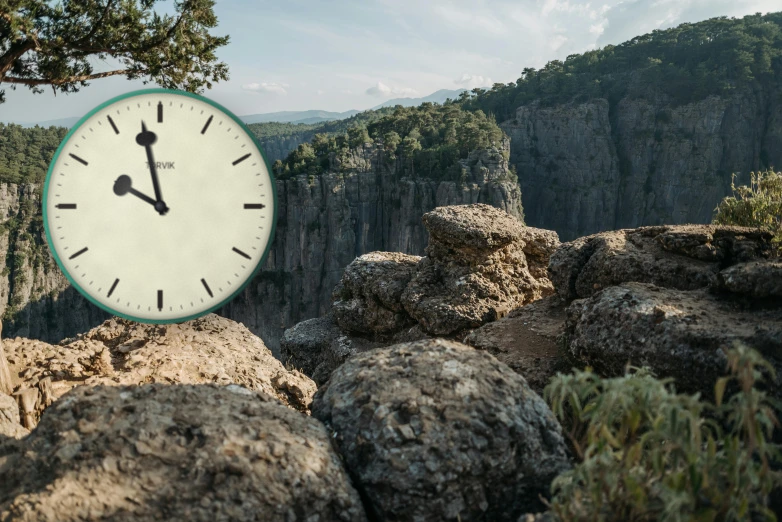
h=9 m=58
